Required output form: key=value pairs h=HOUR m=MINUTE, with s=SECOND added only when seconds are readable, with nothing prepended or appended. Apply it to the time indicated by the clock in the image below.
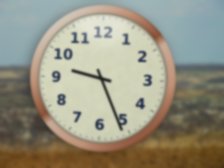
h=9 m=26
